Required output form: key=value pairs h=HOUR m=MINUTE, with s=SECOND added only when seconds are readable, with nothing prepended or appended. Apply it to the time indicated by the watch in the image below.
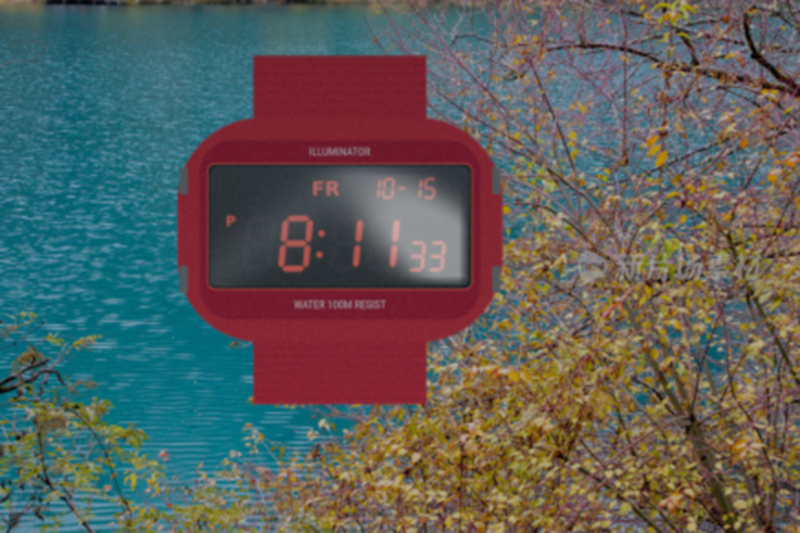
h=8 m=11 s=33
